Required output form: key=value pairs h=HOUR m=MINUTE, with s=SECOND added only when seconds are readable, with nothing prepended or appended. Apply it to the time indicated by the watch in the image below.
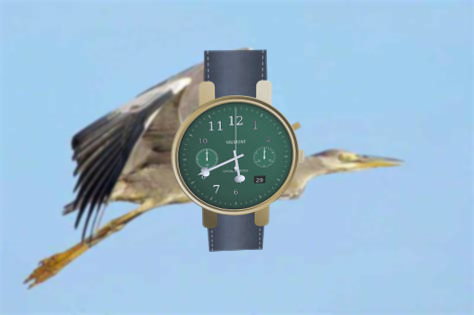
h=5 m=41
